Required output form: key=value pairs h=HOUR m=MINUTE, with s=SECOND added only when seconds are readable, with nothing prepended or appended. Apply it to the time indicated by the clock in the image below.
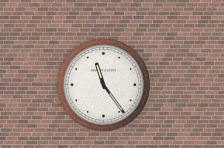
h=11 m=24
